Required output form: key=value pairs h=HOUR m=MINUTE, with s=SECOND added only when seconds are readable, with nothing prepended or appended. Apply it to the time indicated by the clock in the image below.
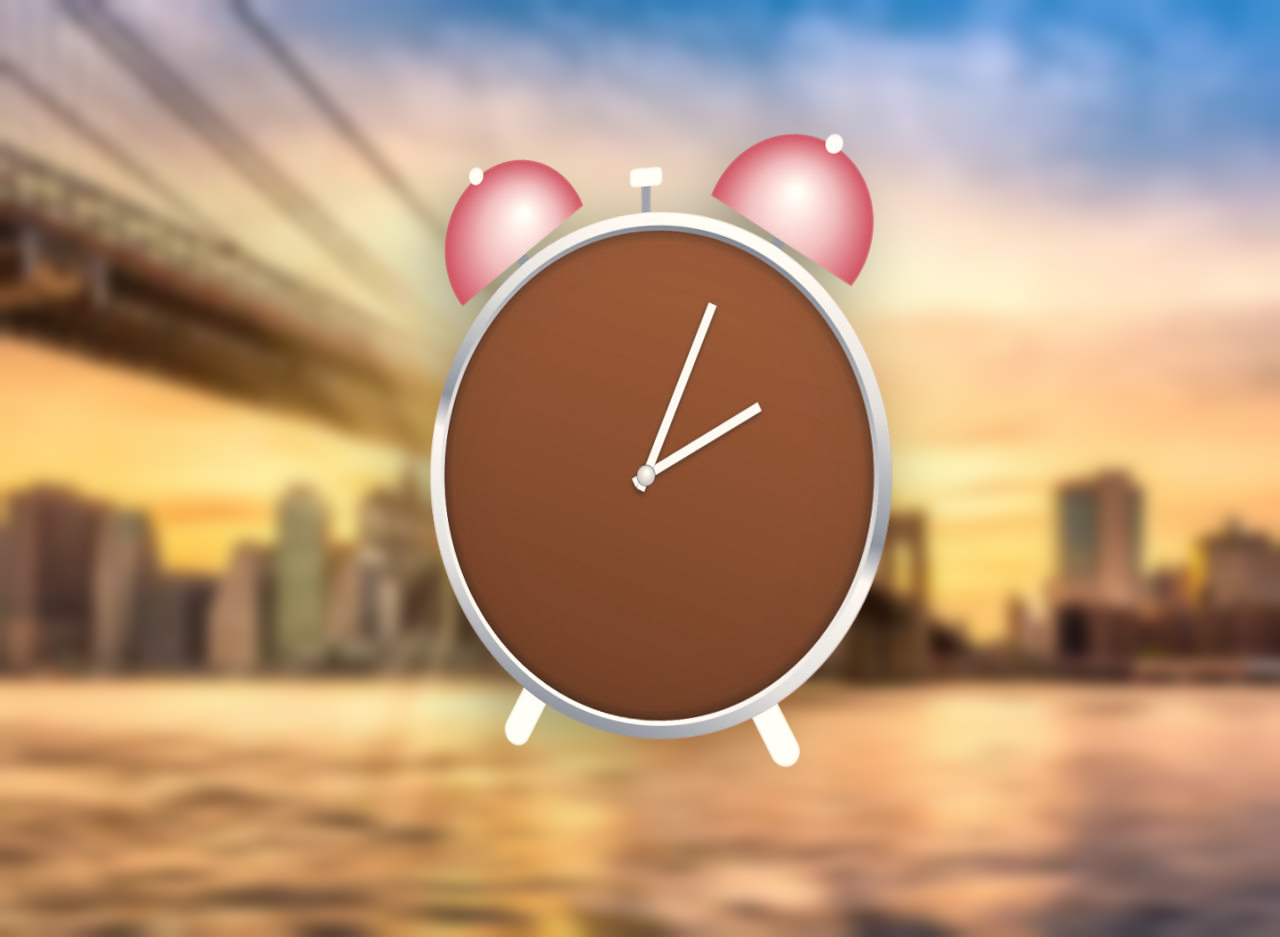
h=2 m=4
